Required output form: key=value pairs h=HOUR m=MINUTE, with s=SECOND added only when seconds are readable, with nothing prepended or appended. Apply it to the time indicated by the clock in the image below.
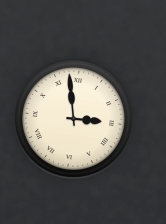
h=2 m=58
